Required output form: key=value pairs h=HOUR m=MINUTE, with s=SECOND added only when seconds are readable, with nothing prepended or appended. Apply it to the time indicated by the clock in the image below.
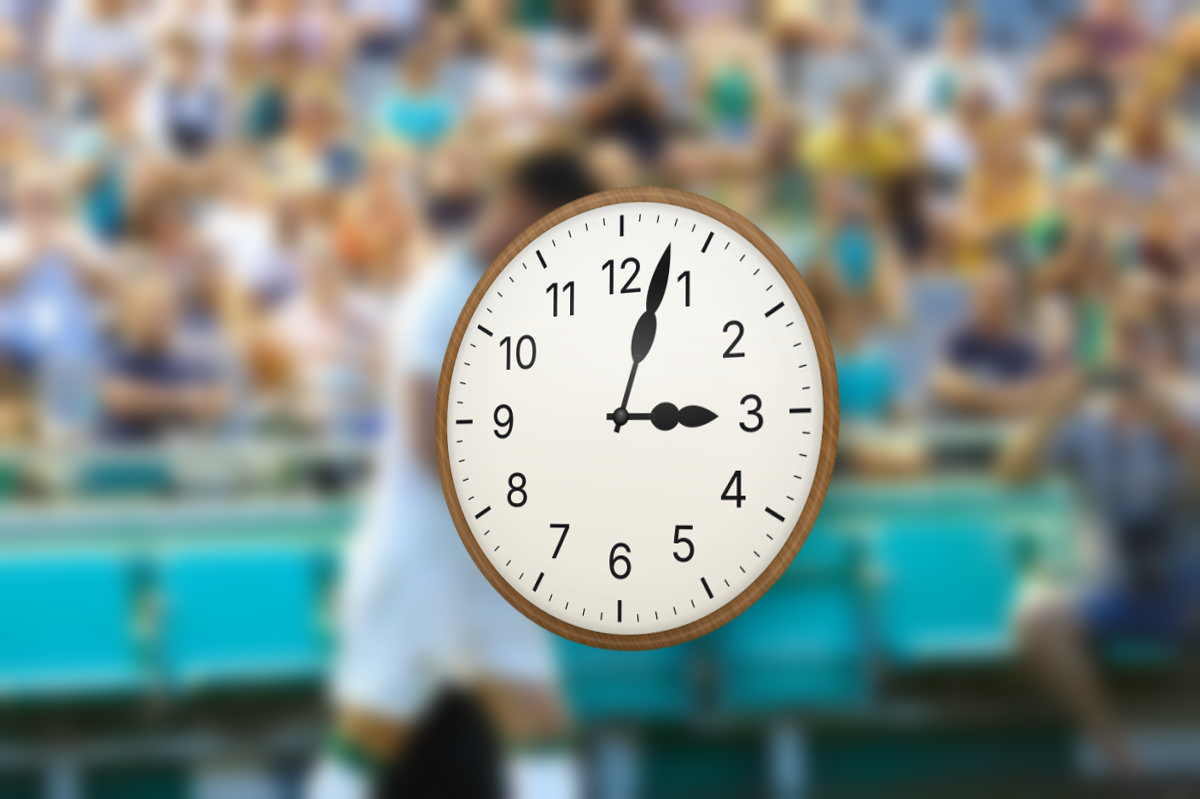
h=3 m=3
